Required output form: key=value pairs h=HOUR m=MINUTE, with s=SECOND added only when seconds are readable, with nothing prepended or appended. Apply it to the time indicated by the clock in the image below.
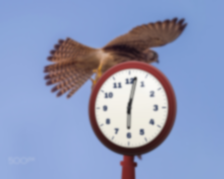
h=6 m=2
